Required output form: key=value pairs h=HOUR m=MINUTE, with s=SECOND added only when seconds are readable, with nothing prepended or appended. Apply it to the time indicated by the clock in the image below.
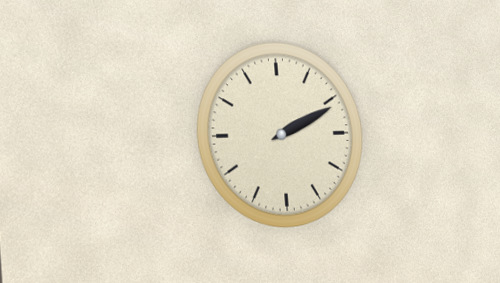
h=2 m=11
